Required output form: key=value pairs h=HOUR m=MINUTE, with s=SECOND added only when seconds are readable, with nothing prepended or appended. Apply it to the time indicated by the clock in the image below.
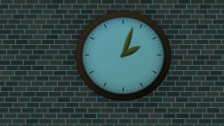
h=2 m=3
